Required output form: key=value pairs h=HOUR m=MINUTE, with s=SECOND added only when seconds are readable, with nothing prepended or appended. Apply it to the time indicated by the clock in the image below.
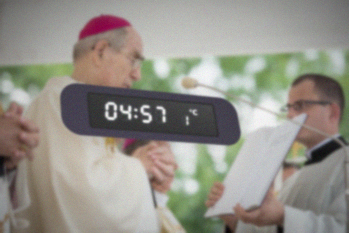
h=4 m=57
